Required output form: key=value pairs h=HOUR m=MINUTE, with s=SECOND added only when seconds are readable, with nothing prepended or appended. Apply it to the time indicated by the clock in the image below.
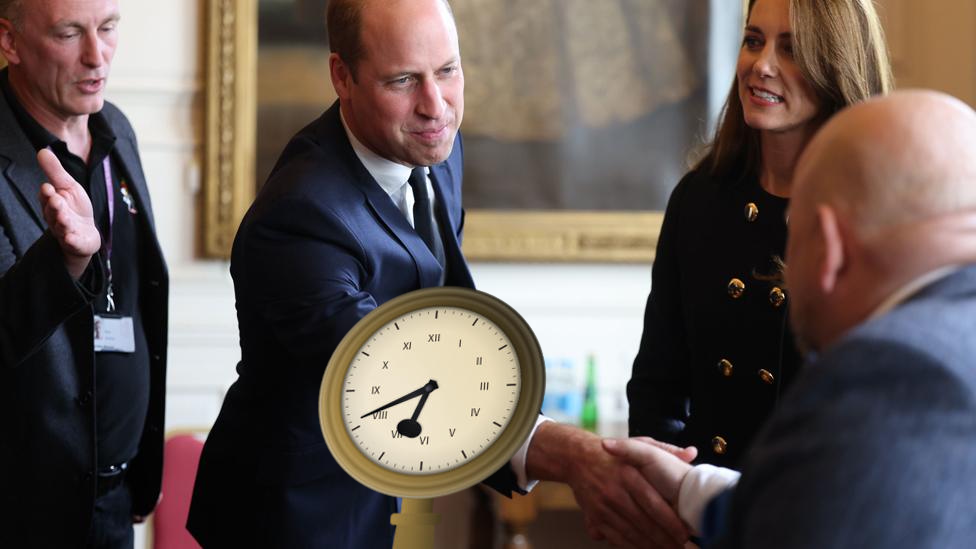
h=6 m=41
